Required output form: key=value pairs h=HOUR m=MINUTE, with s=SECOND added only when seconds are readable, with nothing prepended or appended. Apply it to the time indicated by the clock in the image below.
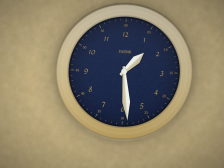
h=1 m=29
